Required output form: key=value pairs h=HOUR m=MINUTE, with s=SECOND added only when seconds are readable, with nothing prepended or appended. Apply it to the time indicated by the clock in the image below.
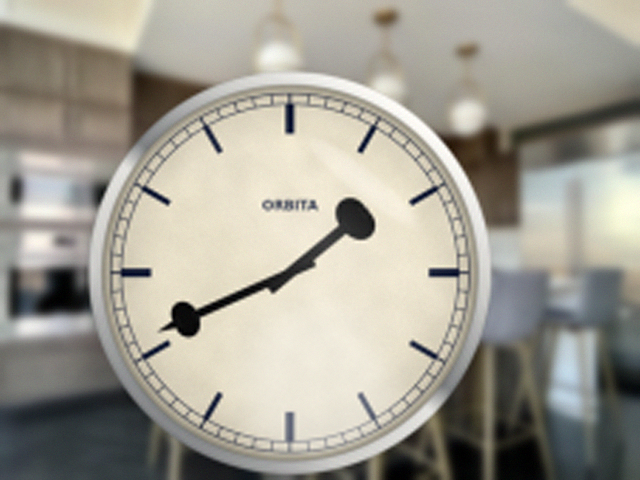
h=1 m=41
